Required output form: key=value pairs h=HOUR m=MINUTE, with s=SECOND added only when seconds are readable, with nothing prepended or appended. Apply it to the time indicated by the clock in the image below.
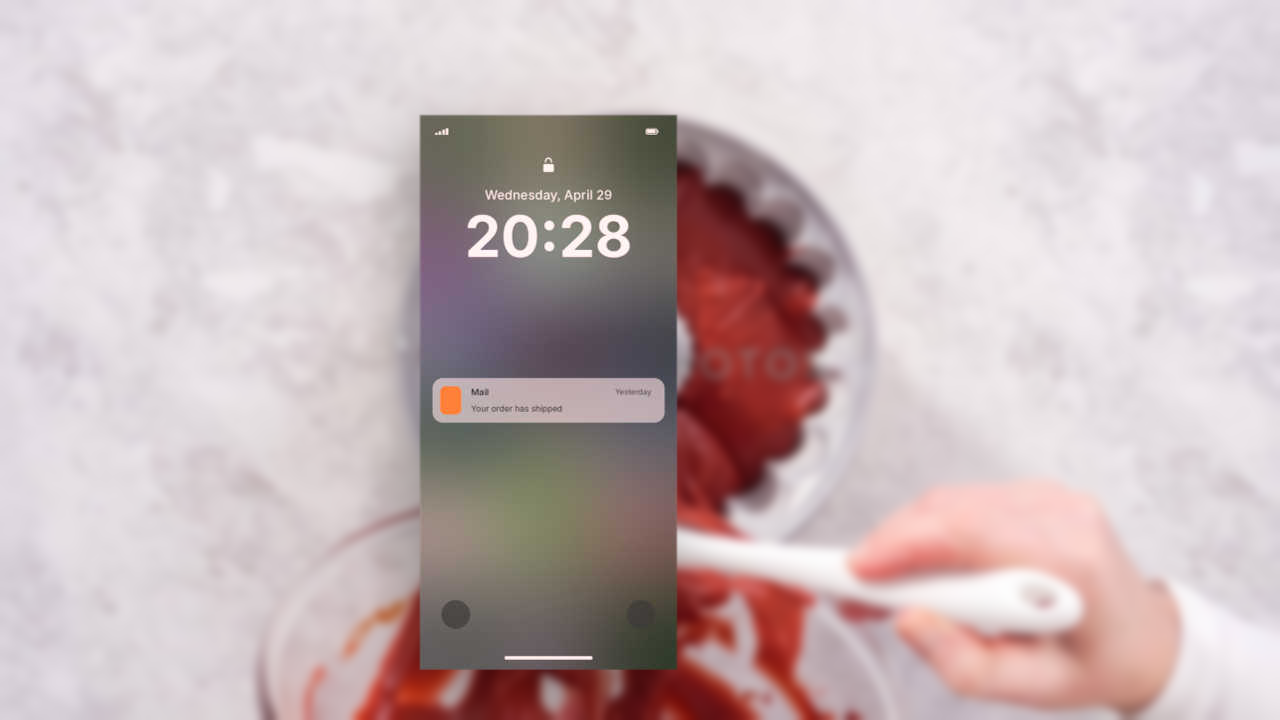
h=20 m=28
